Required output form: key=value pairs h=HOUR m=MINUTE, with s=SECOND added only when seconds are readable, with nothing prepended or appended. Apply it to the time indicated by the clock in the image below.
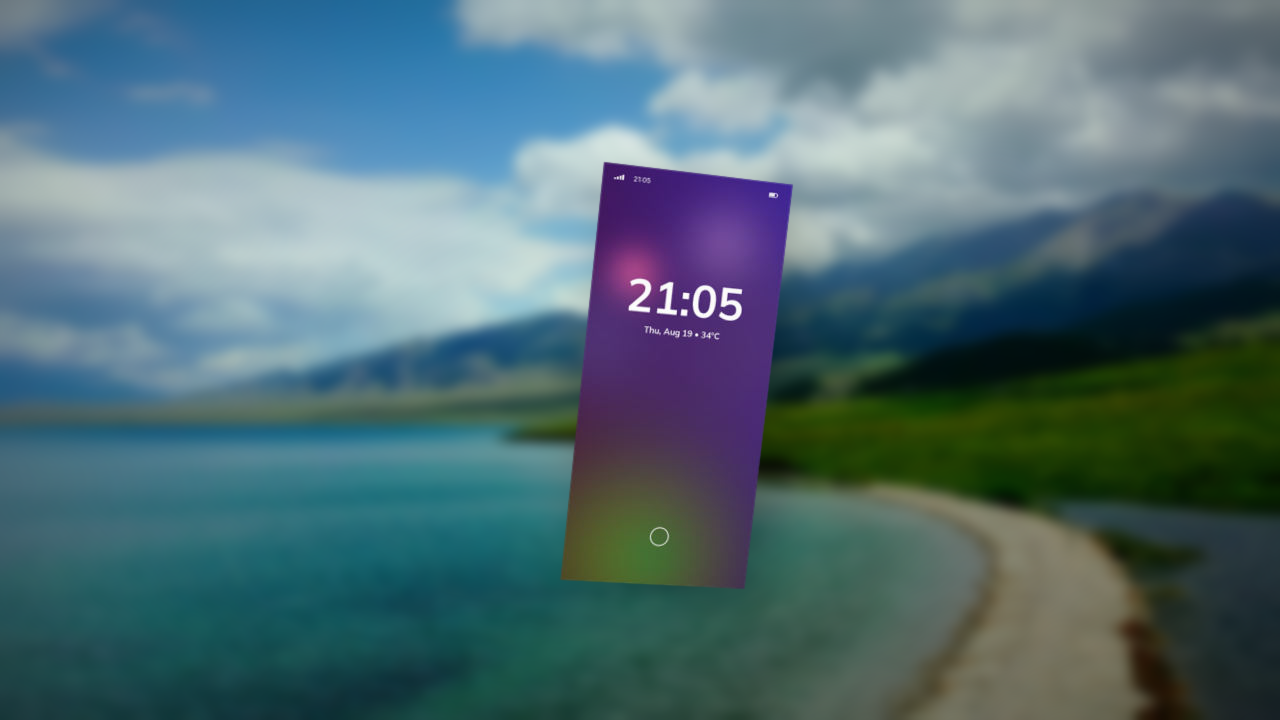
h=21 m=5
